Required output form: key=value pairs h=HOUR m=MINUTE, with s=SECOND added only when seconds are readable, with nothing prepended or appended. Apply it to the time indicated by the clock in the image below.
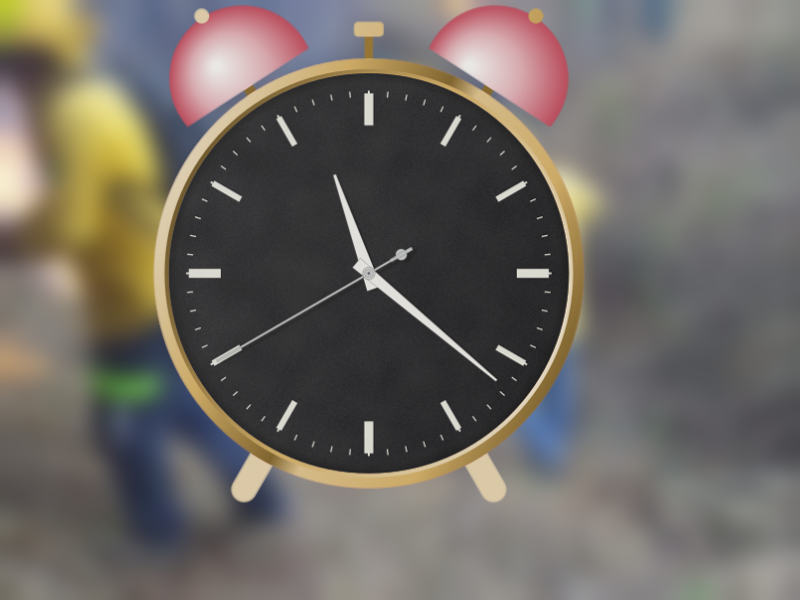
h=11 m=21 s=40
